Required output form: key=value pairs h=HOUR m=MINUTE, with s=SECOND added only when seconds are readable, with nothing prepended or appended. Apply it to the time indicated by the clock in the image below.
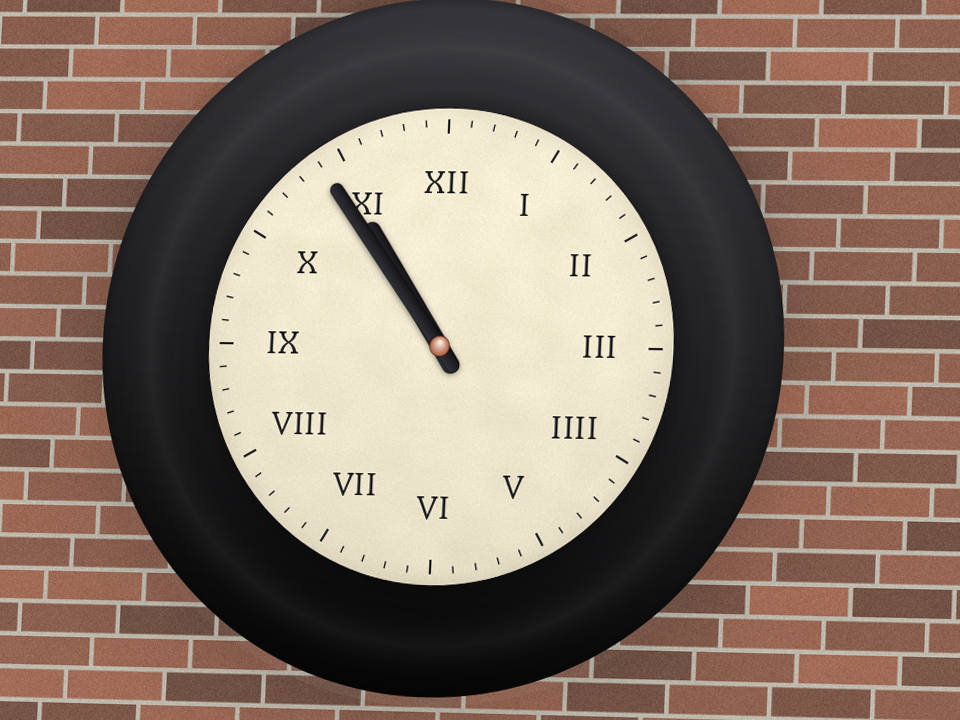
h=10 m=54
